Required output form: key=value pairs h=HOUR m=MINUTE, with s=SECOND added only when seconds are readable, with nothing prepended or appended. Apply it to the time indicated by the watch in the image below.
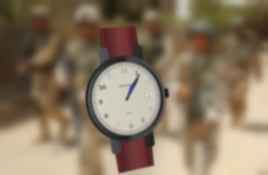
h=1 m=6
